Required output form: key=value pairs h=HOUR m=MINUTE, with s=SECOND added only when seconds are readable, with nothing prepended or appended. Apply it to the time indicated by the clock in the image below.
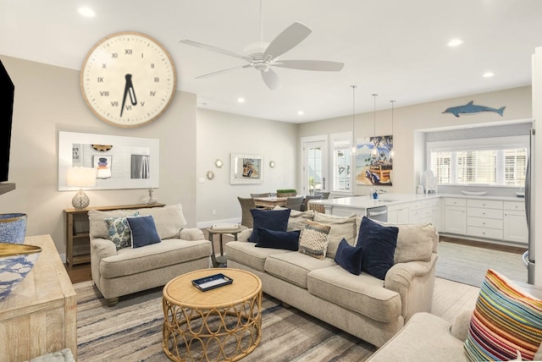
h=5 m=32
